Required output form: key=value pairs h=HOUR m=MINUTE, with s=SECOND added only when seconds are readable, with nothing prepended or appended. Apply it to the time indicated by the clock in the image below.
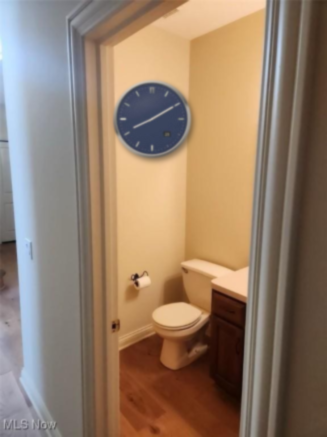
h=8 m=10
